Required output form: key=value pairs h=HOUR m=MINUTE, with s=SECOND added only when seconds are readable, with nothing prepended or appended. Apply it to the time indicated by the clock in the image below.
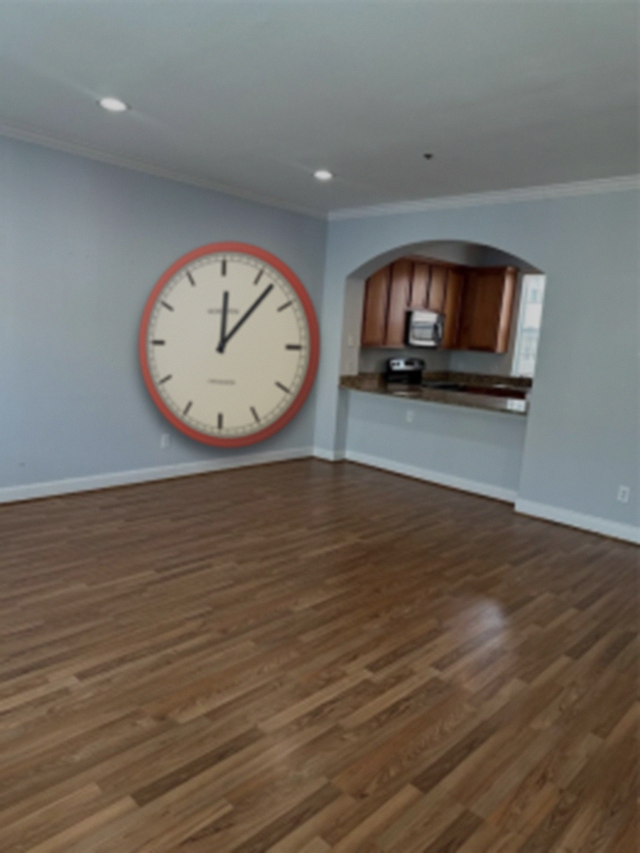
h=12 m=7
